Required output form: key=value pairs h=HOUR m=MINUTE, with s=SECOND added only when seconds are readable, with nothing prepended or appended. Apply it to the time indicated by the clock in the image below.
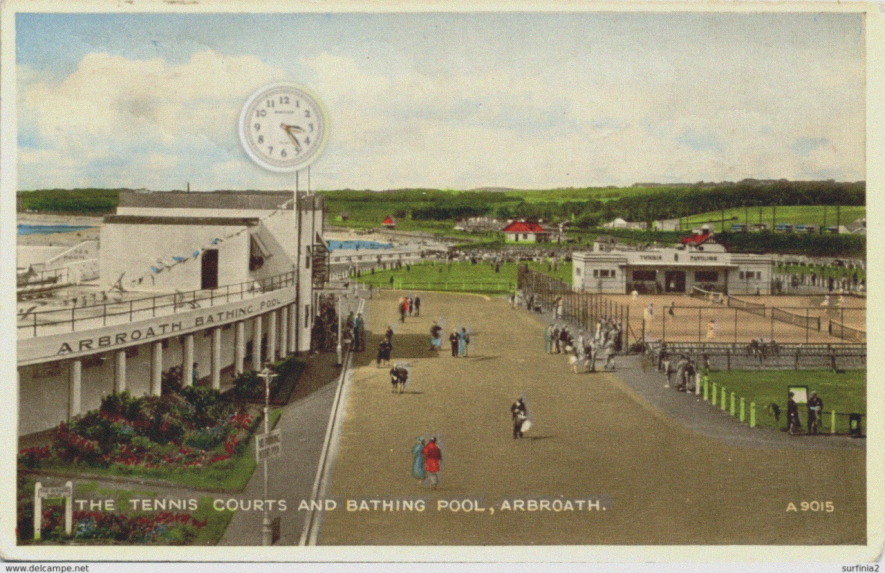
h=3 m=24
